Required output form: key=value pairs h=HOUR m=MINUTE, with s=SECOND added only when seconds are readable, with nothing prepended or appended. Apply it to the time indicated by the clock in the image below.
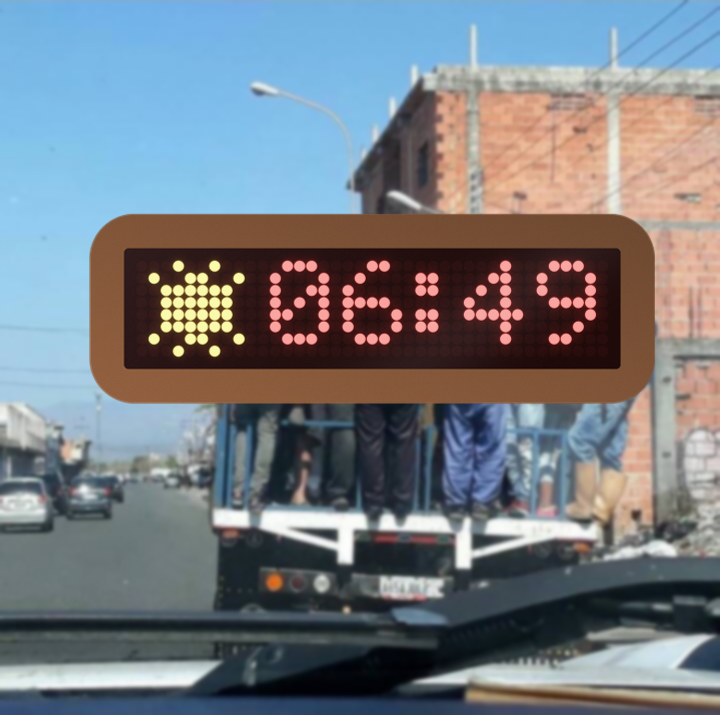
h=6 m=49
